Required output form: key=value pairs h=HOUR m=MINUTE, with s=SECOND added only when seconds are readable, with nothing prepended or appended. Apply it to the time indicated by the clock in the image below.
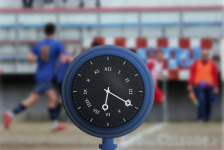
h=6 m=20
